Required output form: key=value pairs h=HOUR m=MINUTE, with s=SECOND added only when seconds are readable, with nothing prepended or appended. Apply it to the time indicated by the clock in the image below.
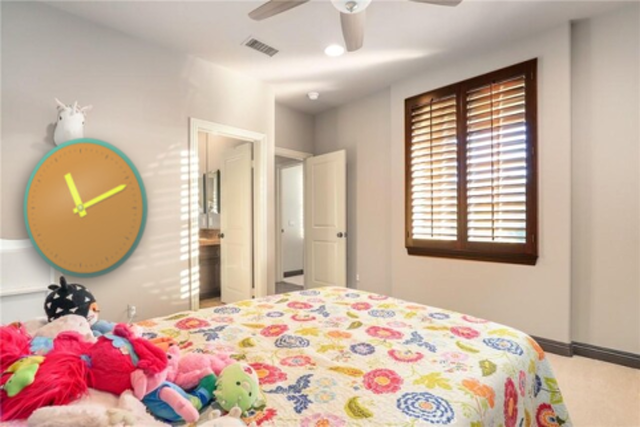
h=11 m=11
